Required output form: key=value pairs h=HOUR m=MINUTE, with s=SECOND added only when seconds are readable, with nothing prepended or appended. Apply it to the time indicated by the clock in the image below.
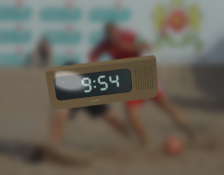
h=9 m=54
